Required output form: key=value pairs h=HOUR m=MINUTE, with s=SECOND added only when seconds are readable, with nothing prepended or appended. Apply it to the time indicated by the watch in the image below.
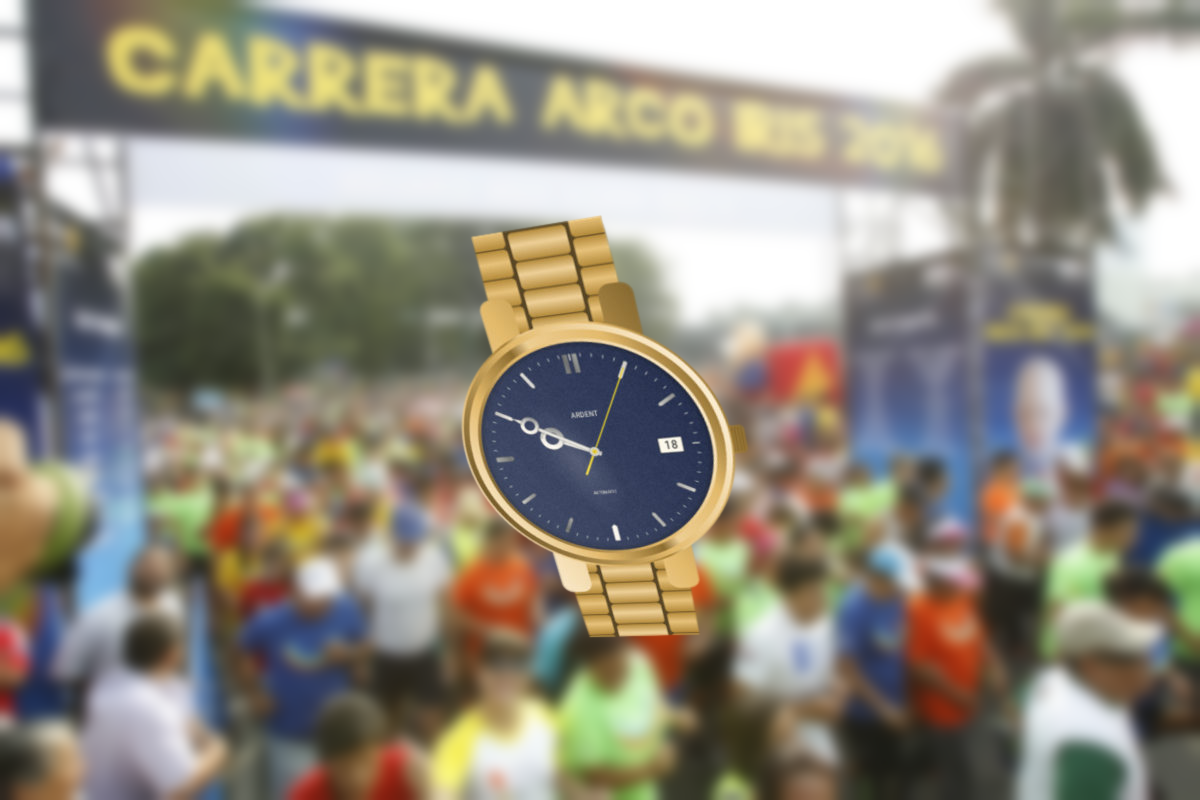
h=9 m=50 s=5
